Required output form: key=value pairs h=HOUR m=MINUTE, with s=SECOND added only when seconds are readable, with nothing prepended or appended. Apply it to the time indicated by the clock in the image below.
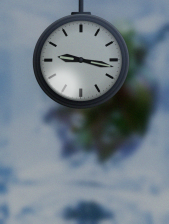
h=9 m=17
